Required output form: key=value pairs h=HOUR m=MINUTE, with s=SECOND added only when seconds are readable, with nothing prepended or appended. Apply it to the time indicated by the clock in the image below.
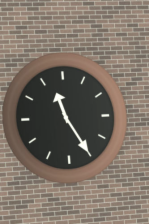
h=11 m=25
